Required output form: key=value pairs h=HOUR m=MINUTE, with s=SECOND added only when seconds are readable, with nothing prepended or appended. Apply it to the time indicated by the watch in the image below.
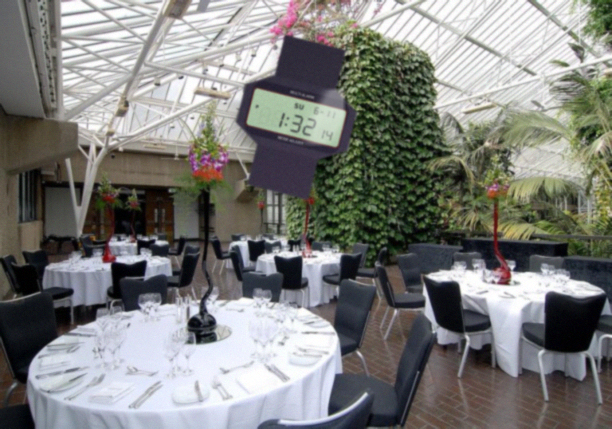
h=1 m=32 s=14
